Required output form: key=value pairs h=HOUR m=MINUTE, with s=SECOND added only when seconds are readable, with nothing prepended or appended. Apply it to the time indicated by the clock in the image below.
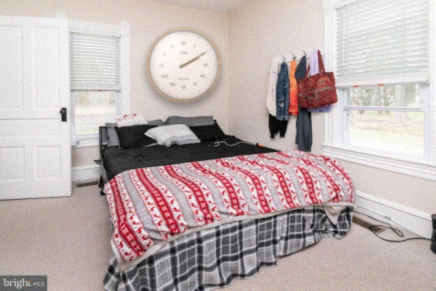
h=2 m=10
